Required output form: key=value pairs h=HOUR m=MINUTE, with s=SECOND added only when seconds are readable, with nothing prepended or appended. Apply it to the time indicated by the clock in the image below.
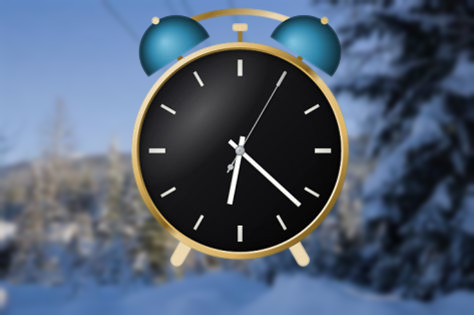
h=6 m=22 s=5
